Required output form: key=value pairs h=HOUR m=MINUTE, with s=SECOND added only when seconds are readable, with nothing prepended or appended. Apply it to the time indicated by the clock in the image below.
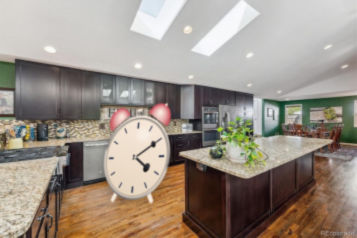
h=4 m=10
